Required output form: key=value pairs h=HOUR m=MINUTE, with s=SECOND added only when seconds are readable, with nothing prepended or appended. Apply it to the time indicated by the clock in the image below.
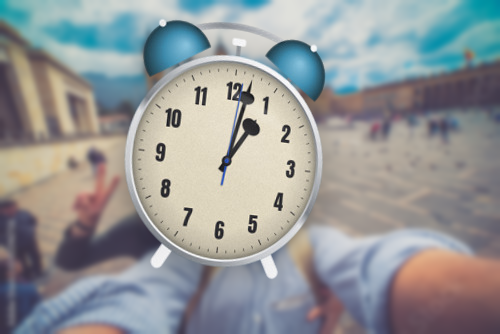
h=1 m=2 s=1
